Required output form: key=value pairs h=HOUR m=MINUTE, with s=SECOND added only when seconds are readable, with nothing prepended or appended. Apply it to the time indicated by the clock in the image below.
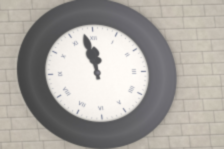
h=11 m=58
